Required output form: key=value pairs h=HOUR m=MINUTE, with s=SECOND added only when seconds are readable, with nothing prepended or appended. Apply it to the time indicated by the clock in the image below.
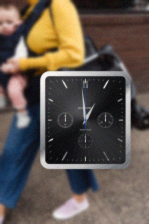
h=12 m=59
